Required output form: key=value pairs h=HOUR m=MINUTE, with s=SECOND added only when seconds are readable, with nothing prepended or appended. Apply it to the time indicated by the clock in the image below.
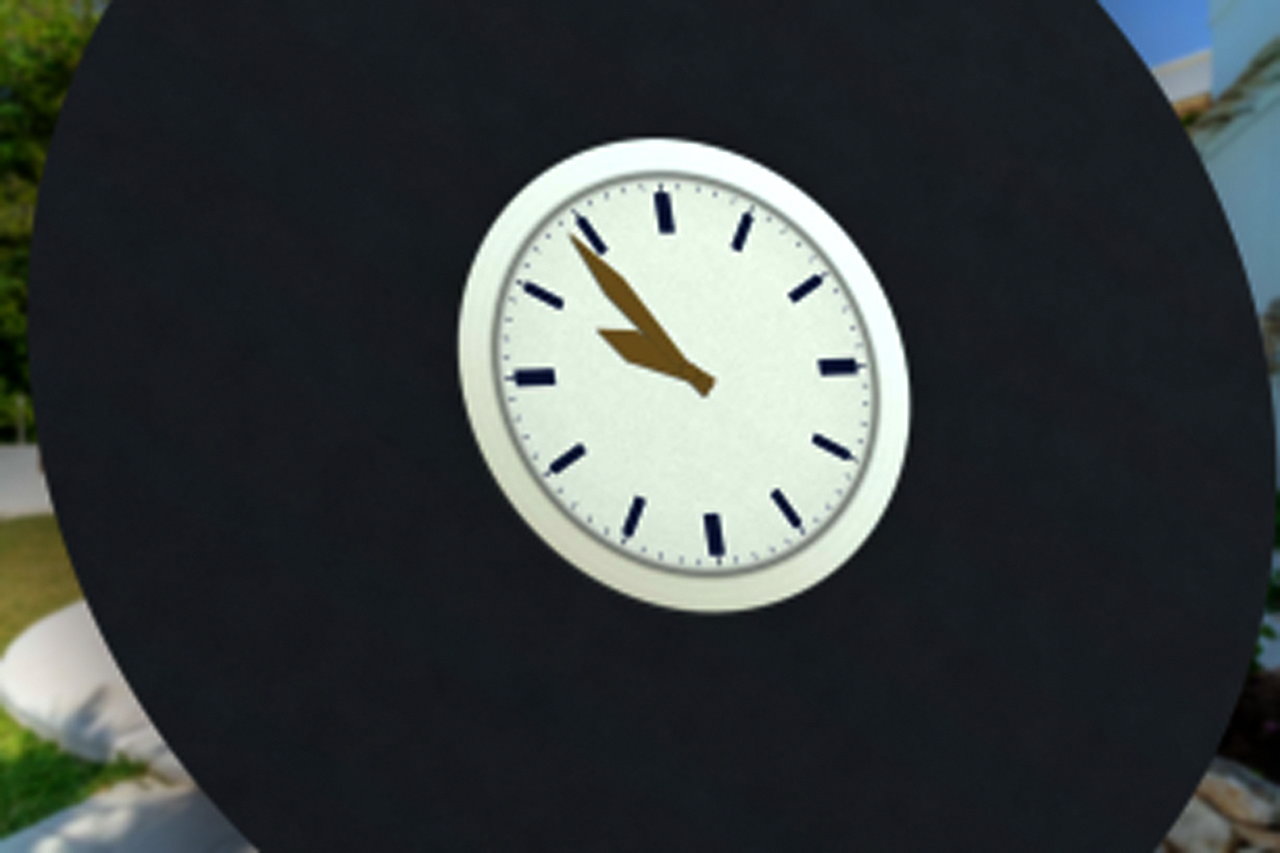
h=9 m=54
